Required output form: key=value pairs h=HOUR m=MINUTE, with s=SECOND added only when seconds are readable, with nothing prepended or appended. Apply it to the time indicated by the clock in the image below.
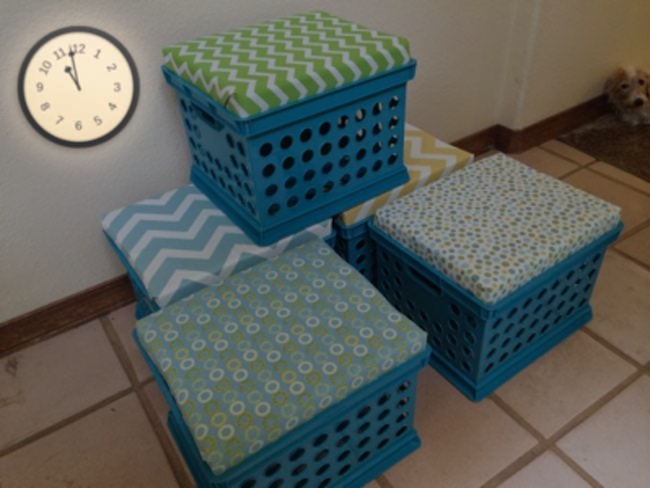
h=10 m=58
